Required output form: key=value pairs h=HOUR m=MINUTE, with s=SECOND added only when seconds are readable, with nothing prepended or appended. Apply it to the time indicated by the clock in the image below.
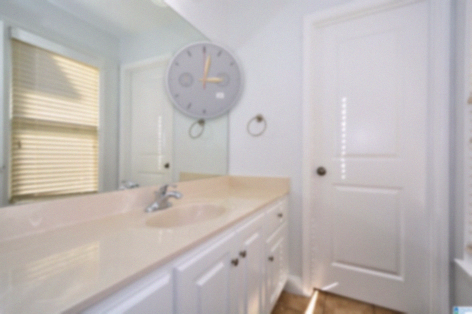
h=3 m=2
